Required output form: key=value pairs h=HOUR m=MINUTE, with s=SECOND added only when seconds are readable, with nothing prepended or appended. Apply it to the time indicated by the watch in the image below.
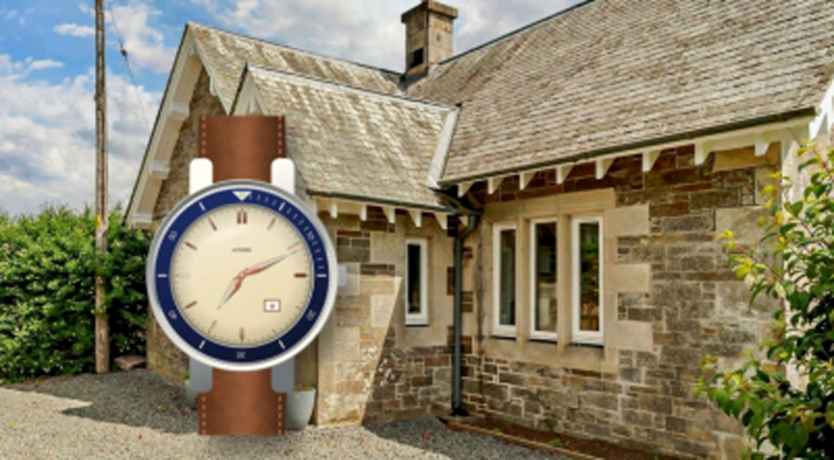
h=7 m=11
